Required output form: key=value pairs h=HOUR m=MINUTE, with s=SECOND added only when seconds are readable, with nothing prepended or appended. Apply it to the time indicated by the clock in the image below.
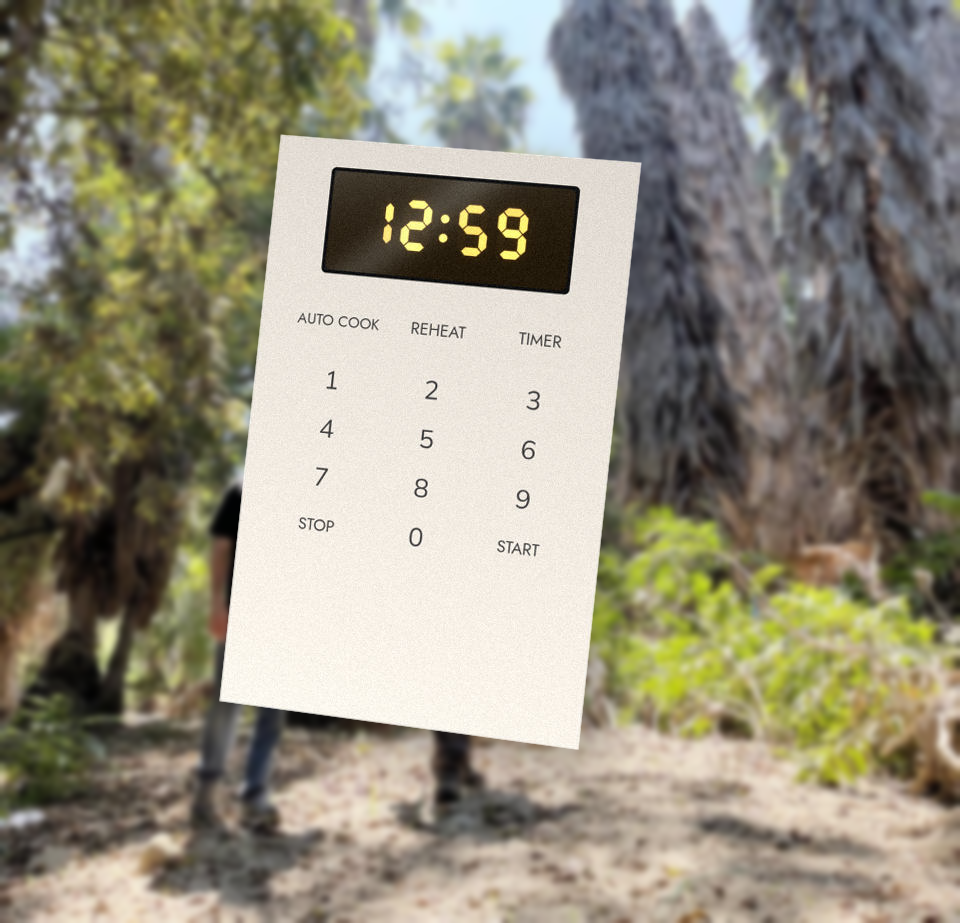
h=12 m=59
